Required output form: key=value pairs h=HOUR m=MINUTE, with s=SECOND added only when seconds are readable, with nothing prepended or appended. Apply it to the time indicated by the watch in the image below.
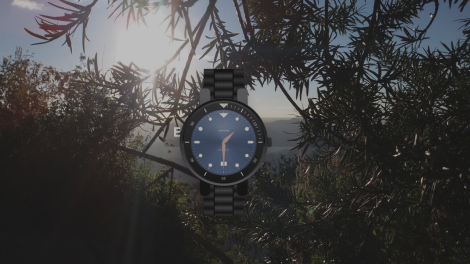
h=1 m=30
